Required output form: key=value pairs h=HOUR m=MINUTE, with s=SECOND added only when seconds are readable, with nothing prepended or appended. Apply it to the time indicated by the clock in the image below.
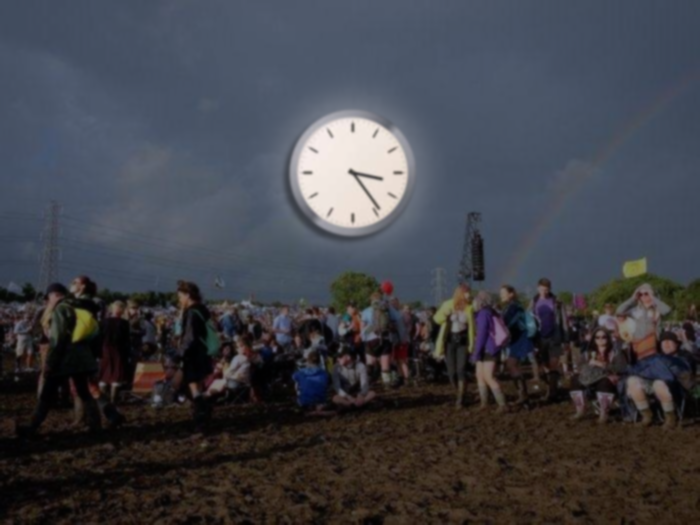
h=3 m=24
